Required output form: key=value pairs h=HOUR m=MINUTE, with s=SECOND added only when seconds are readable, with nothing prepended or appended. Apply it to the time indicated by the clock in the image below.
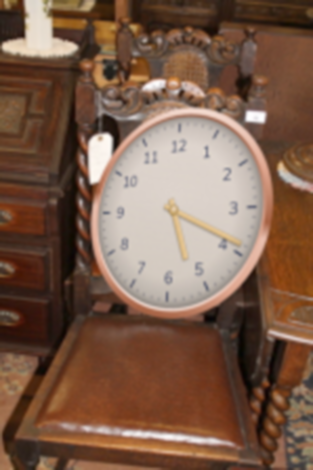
h=5 m=19
